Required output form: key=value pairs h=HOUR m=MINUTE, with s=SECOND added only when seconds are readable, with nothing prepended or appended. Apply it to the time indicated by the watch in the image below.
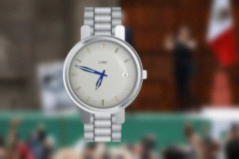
h=6 m=48
